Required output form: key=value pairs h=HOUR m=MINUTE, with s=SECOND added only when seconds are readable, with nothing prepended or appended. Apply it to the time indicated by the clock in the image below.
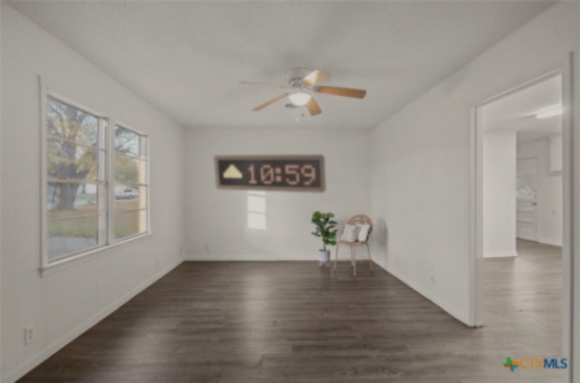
h=10 m=59
